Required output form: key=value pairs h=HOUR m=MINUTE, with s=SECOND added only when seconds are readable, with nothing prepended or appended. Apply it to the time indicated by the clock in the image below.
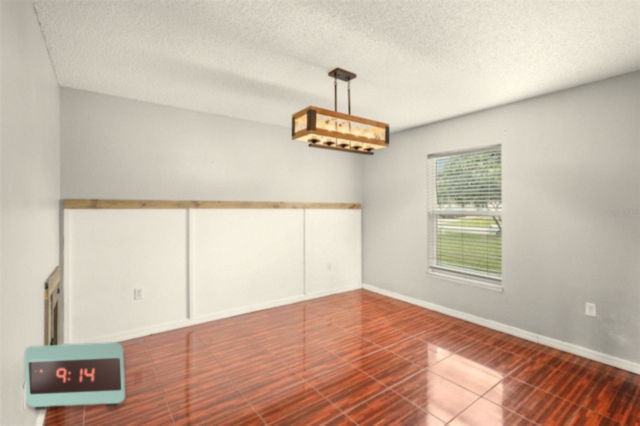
h=9 m=14
